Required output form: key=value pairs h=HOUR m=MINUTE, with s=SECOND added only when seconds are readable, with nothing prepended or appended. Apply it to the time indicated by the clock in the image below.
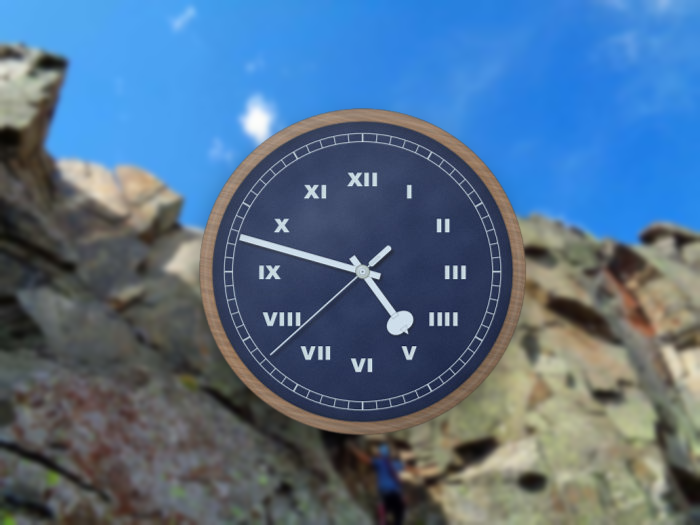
h=4 m=47 s=38
